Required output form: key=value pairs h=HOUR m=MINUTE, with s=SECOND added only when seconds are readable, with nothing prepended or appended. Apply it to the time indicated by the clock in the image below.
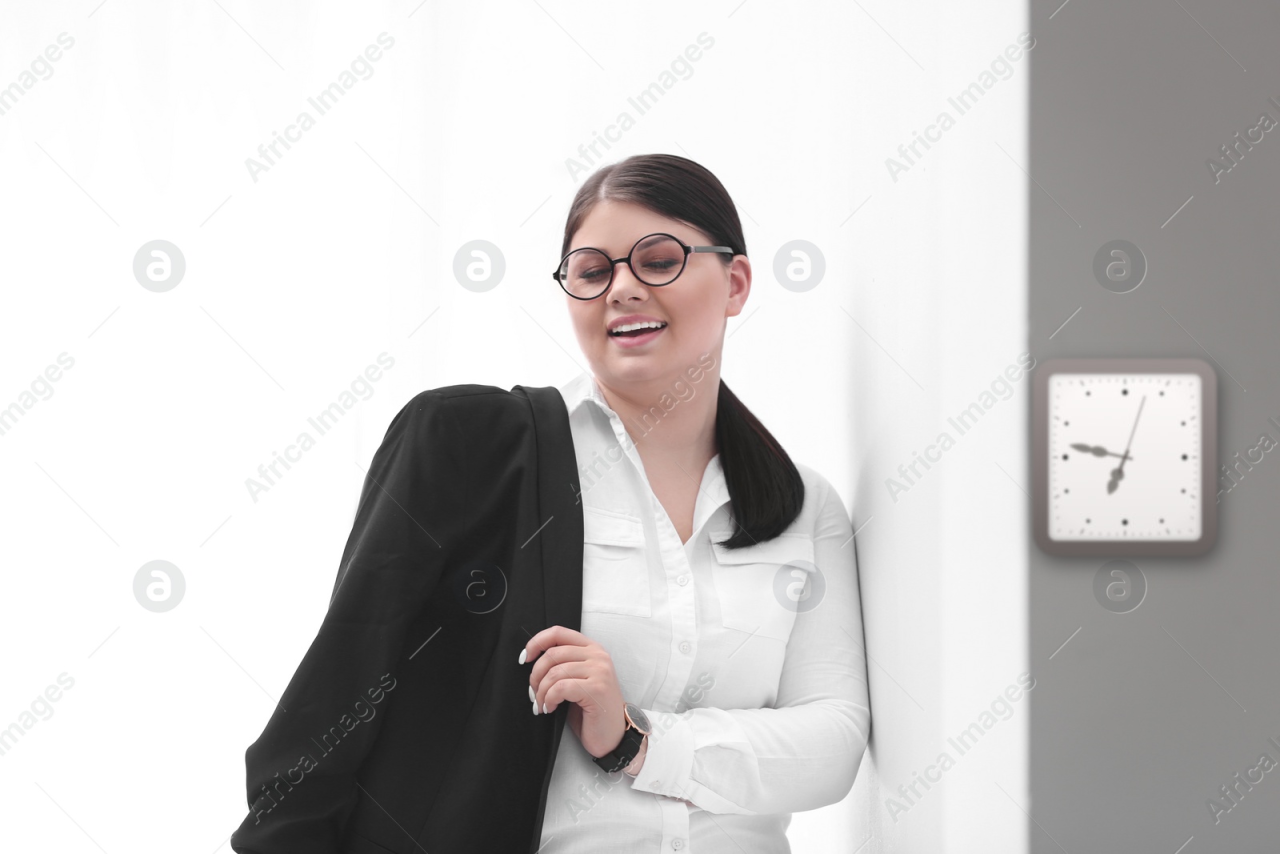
h=6 m=47 s=3
